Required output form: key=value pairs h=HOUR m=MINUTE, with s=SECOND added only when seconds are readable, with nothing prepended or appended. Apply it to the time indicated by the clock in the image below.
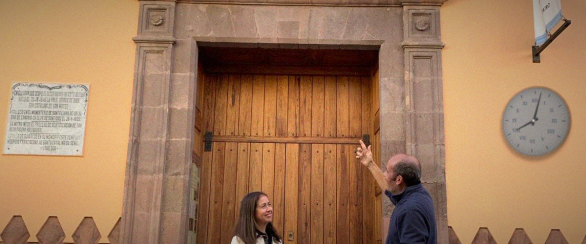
h=8 m=2
